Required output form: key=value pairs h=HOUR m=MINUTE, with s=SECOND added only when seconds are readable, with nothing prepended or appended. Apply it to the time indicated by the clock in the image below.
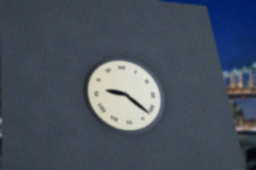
h=9 m=22
